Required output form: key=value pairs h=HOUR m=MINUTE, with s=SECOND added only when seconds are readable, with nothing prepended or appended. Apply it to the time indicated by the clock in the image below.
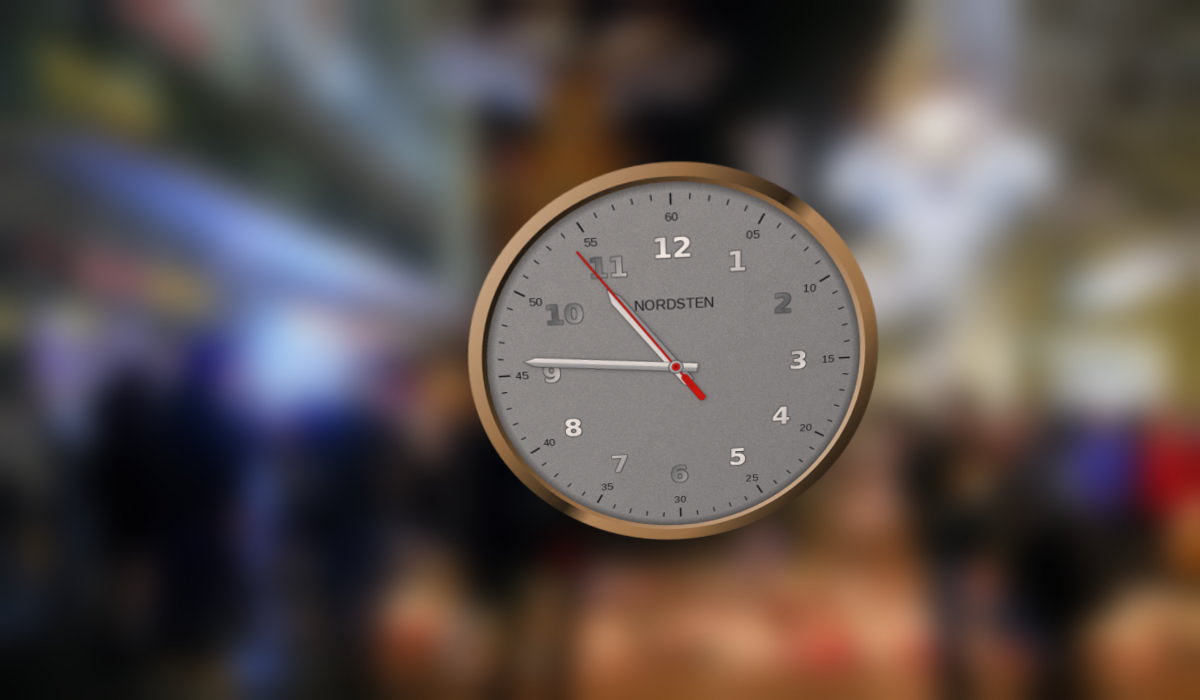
h=10 m=45 s=54
